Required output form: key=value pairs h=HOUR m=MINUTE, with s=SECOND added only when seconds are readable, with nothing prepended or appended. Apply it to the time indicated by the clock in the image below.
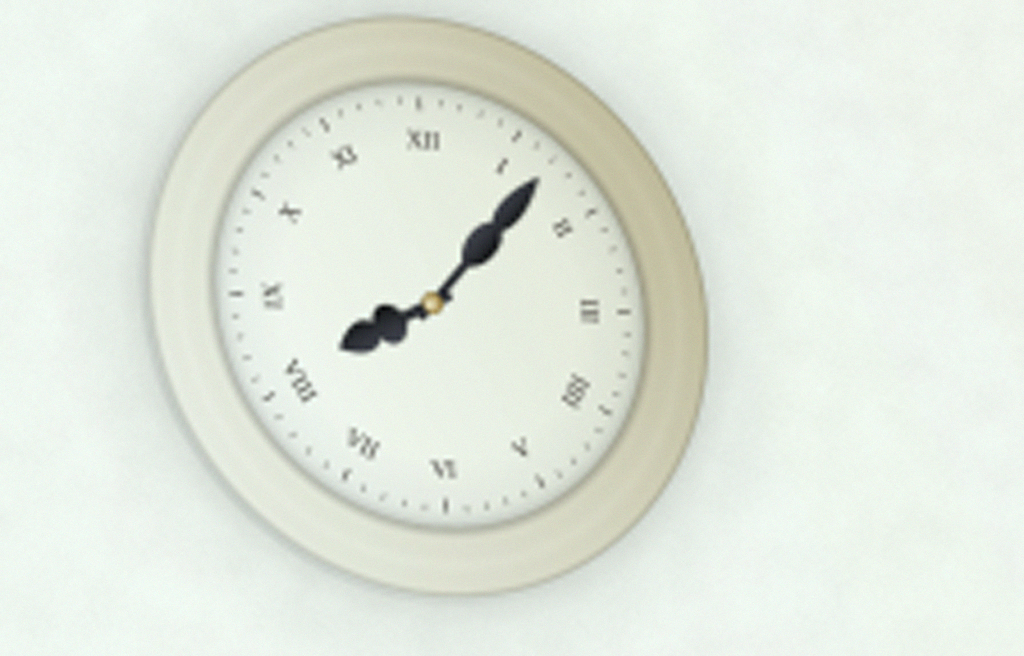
h=8 m=7
